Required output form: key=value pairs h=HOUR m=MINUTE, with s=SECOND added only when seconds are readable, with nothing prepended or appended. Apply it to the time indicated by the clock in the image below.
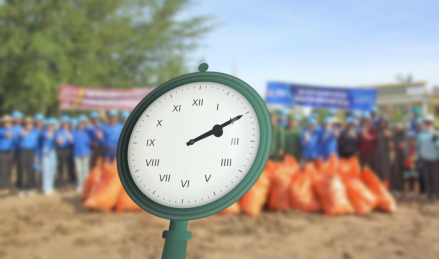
h=2 m=10
